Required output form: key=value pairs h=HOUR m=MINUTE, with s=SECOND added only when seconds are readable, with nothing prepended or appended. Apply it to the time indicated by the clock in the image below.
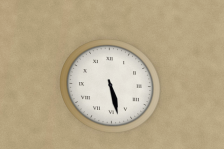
h=5 m=28
